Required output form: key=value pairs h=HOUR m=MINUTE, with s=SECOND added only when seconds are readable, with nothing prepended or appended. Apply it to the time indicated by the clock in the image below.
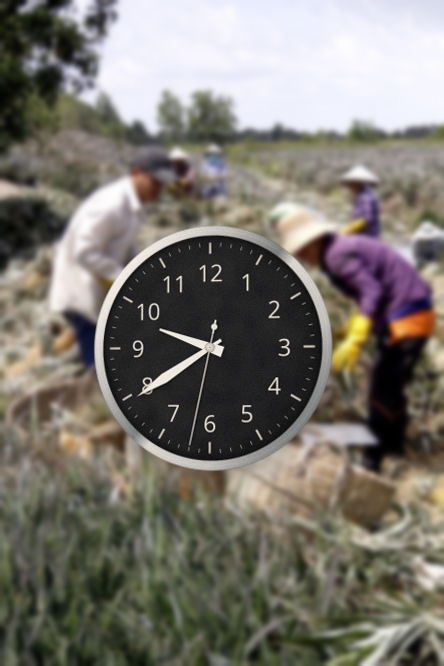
h=9 m=39 s=32
